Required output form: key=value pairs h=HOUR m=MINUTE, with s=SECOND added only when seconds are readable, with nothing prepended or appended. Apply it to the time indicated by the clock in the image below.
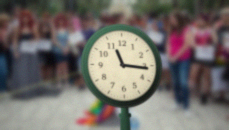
h=11 m=16
